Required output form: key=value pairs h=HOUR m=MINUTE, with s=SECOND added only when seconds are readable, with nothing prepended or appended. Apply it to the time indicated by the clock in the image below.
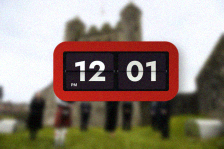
h=12 m=1
